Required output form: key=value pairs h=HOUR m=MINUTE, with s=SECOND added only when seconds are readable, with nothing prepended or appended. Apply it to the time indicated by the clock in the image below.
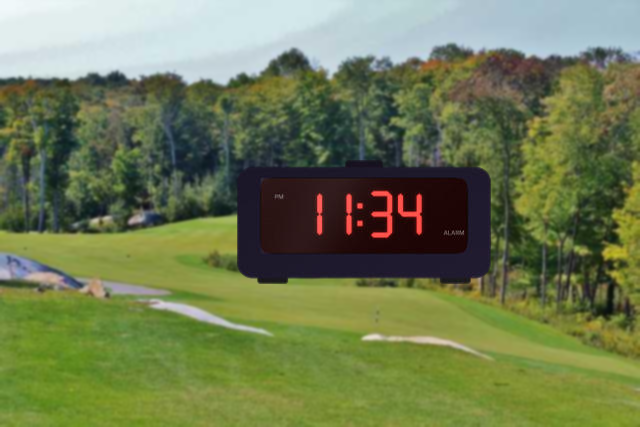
h=11 m=34
